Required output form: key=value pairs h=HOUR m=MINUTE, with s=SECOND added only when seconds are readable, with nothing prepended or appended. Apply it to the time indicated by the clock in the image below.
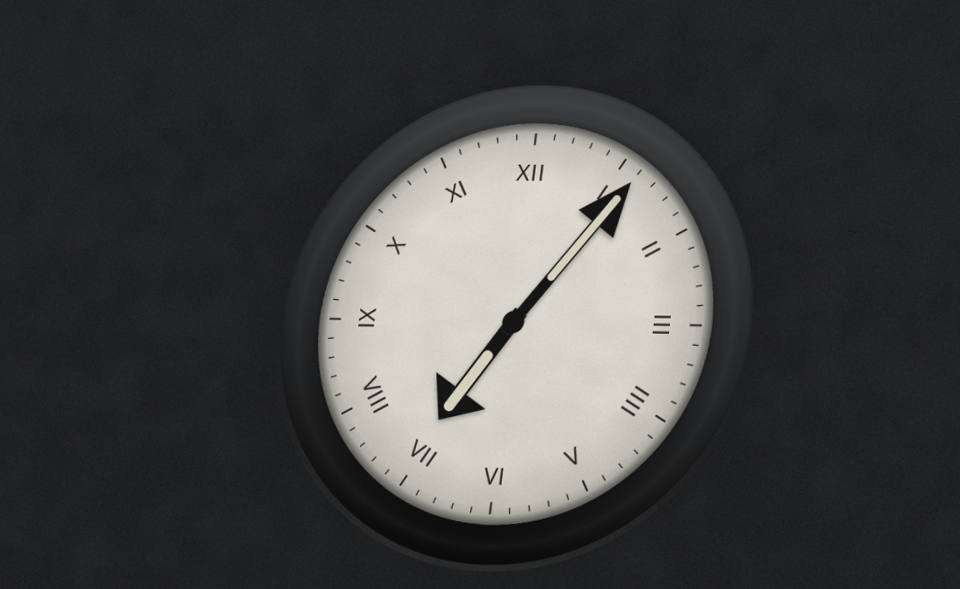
h=7 m=6
